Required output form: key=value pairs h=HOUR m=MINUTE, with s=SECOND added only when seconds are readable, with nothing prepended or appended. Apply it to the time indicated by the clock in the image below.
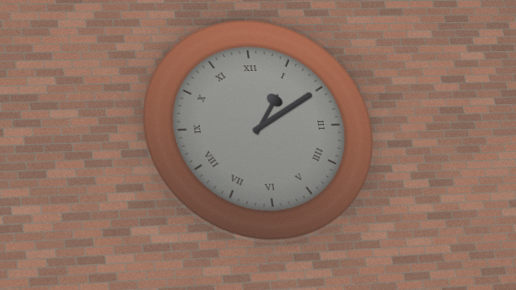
h=1 m=10
